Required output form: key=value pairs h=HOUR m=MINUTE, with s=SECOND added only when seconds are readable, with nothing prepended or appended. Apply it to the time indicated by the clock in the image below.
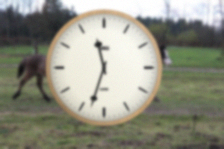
h=11 m=33
